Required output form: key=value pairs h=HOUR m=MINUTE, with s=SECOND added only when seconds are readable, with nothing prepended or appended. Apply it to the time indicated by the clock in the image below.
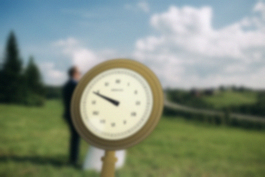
h=9 m=49
